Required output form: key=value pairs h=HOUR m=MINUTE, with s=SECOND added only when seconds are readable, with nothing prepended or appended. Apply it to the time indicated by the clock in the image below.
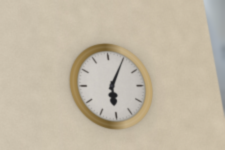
h=6 m=5
